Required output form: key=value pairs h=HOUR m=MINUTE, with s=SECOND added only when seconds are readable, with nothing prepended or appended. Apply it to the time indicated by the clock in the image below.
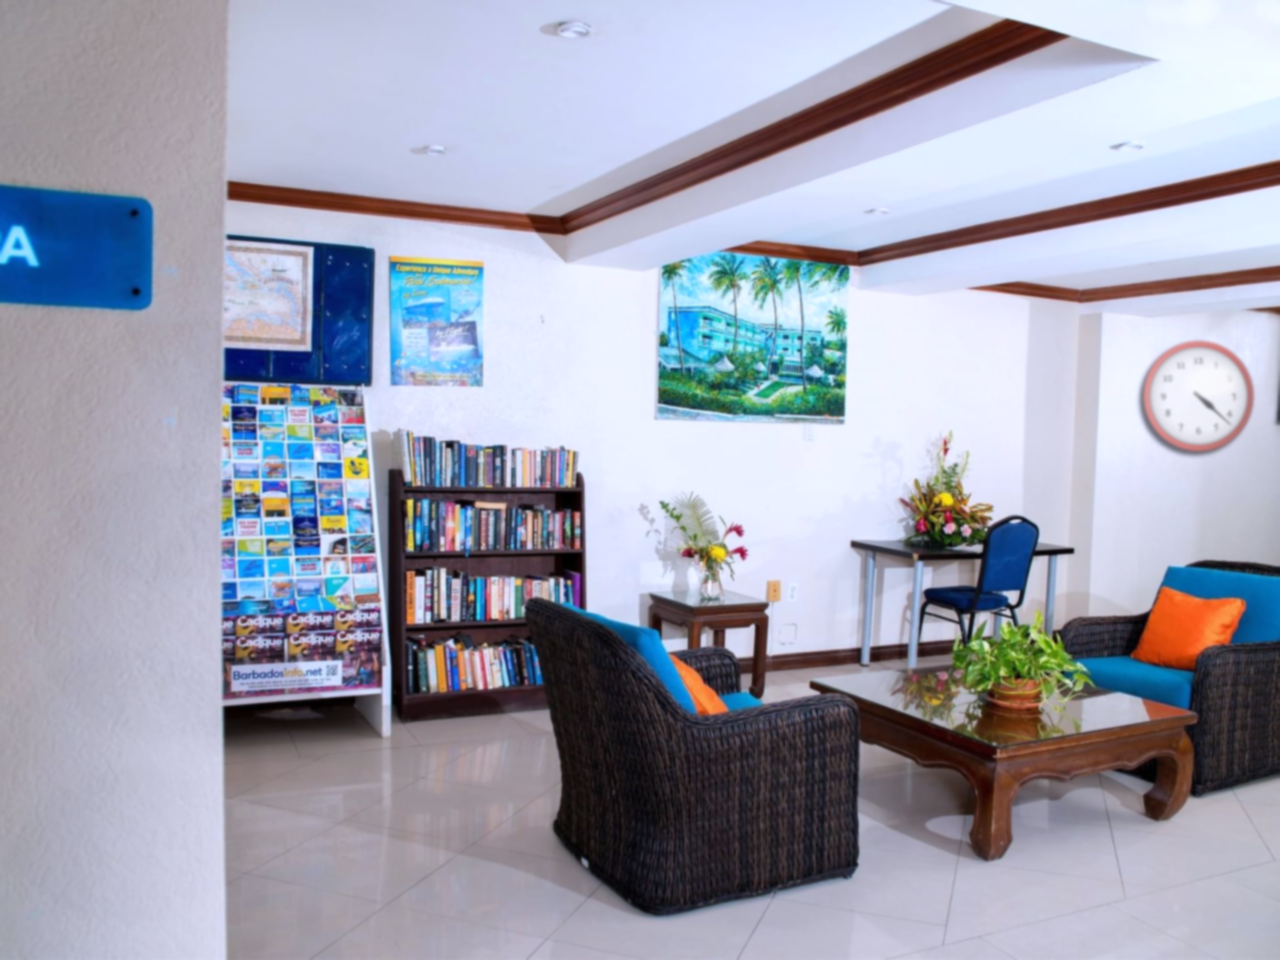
h=4 m=22
